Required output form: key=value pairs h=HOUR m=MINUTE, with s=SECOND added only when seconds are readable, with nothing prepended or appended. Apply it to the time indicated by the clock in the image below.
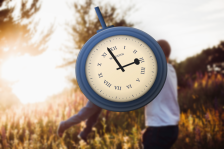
h=2 m=58
